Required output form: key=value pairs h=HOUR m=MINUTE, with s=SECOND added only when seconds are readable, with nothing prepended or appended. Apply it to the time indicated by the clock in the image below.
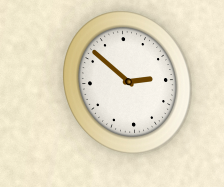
h=2 m=52
